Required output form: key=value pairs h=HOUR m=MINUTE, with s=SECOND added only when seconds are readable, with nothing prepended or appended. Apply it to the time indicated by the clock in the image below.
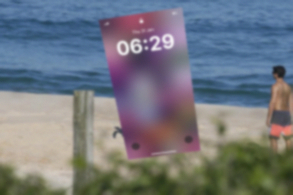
h=6 m=29
